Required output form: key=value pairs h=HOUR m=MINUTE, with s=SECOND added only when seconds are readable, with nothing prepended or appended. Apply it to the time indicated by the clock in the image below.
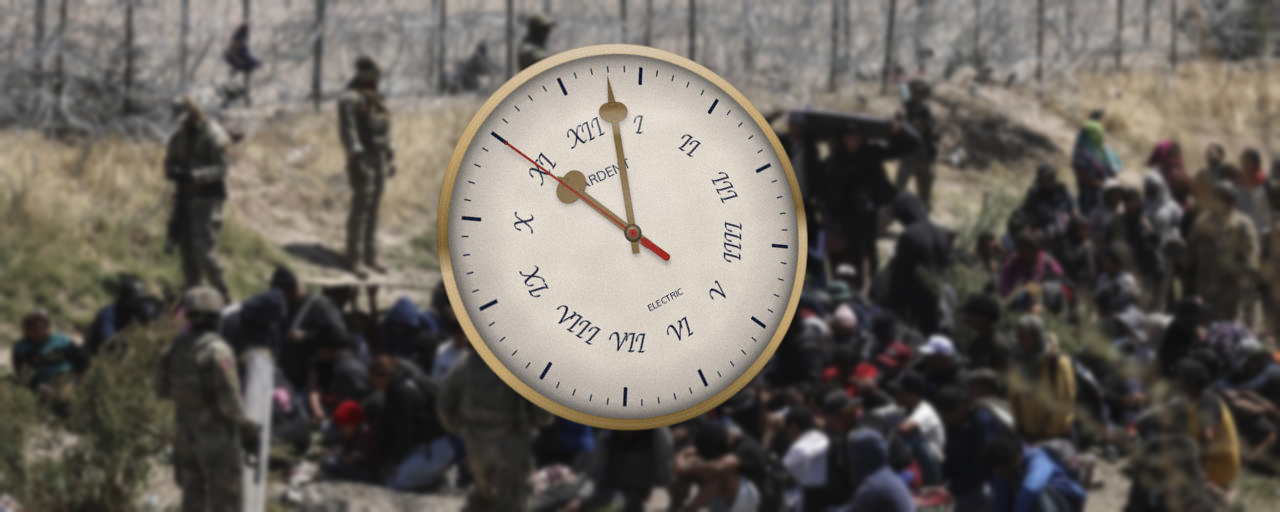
h=11 m=2 s=55
